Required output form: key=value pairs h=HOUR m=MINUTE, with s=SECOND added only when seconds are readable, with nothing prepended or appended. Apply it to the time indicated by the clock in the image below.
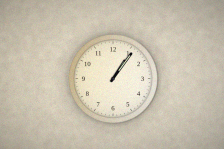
h=1 m=6
